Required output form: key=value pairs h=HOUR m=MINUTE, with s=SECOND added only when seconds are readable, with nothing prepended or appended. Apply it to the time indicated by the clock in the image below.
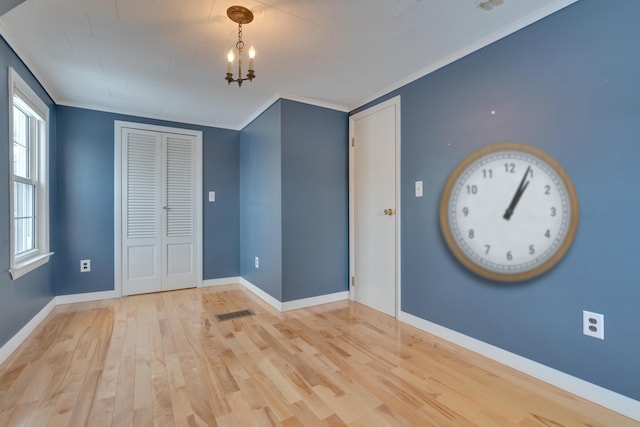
h=1 m=4
